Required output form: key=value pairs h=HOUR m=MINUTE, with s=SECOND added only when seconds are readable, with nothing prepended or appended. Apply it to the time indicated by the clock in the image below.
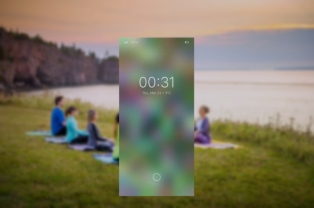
h=0 m=31
